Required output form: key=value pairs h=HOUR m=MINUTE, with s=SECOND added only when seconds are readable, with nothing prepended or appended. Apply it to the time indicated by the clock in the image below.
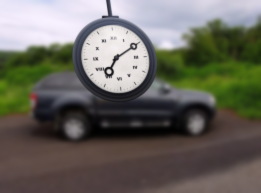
h=7 m=10
